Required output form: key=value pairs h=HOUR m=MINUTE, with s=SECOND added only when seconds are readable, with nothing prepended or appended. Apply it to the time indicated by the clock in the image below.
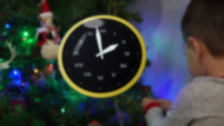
h=1 m=58
